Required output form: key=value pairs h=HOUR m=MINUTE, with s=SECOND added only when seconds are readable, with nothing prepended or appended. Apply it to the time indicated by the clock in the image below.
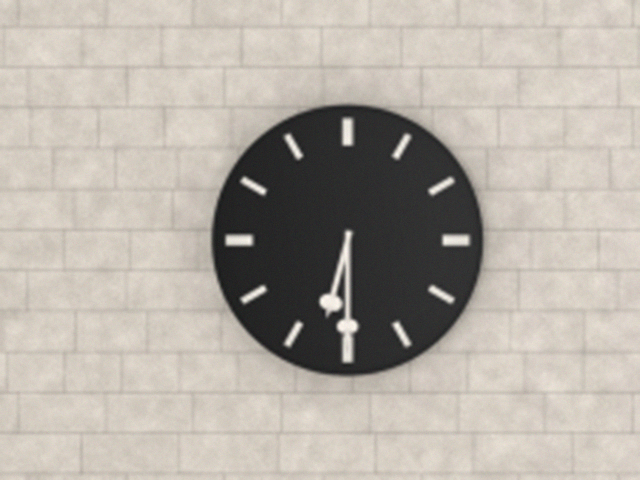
h=6 m=30
